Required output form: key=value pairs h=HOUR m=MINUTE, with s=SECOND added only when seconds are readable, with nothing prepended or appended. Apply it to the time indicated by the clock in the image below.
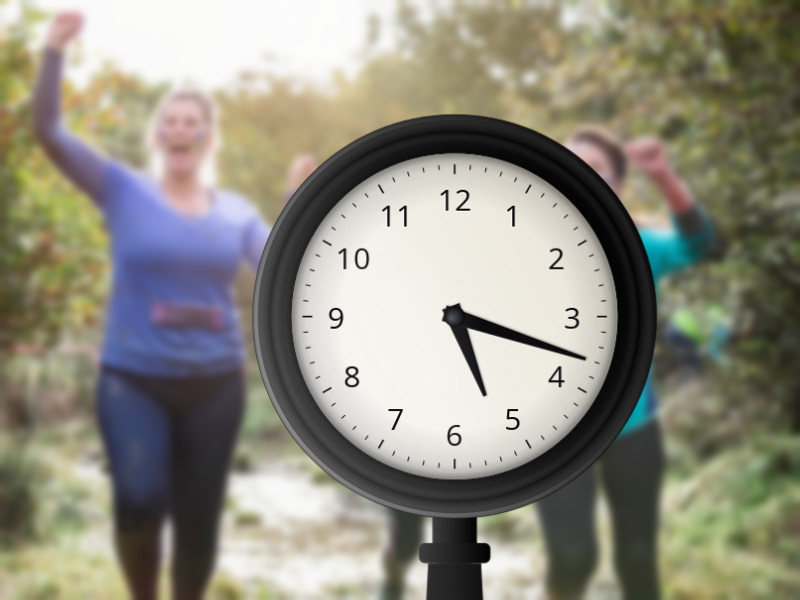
h=5 m=18
